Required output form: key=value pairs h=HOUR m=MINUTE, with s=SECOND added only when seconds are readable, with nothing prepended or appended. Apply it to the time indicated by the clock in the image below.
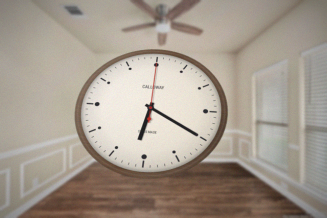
h=6 m=20 s=0
